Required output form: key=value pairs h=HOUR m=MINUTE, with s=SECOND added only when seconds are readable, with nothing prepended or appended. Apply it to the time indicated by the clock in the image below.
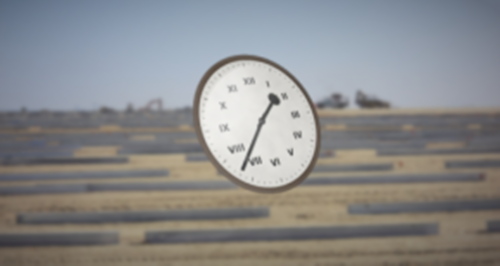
h=1 m=37
